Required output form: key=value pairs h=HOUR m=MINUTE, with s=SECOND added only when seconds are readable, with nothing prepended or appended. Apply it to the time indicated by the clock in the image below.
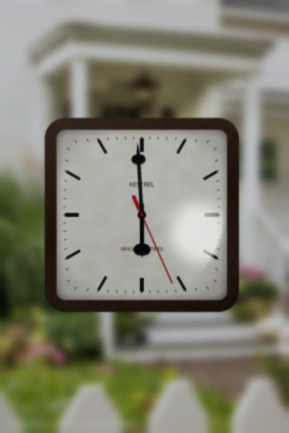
h=5 m=59 s=26
